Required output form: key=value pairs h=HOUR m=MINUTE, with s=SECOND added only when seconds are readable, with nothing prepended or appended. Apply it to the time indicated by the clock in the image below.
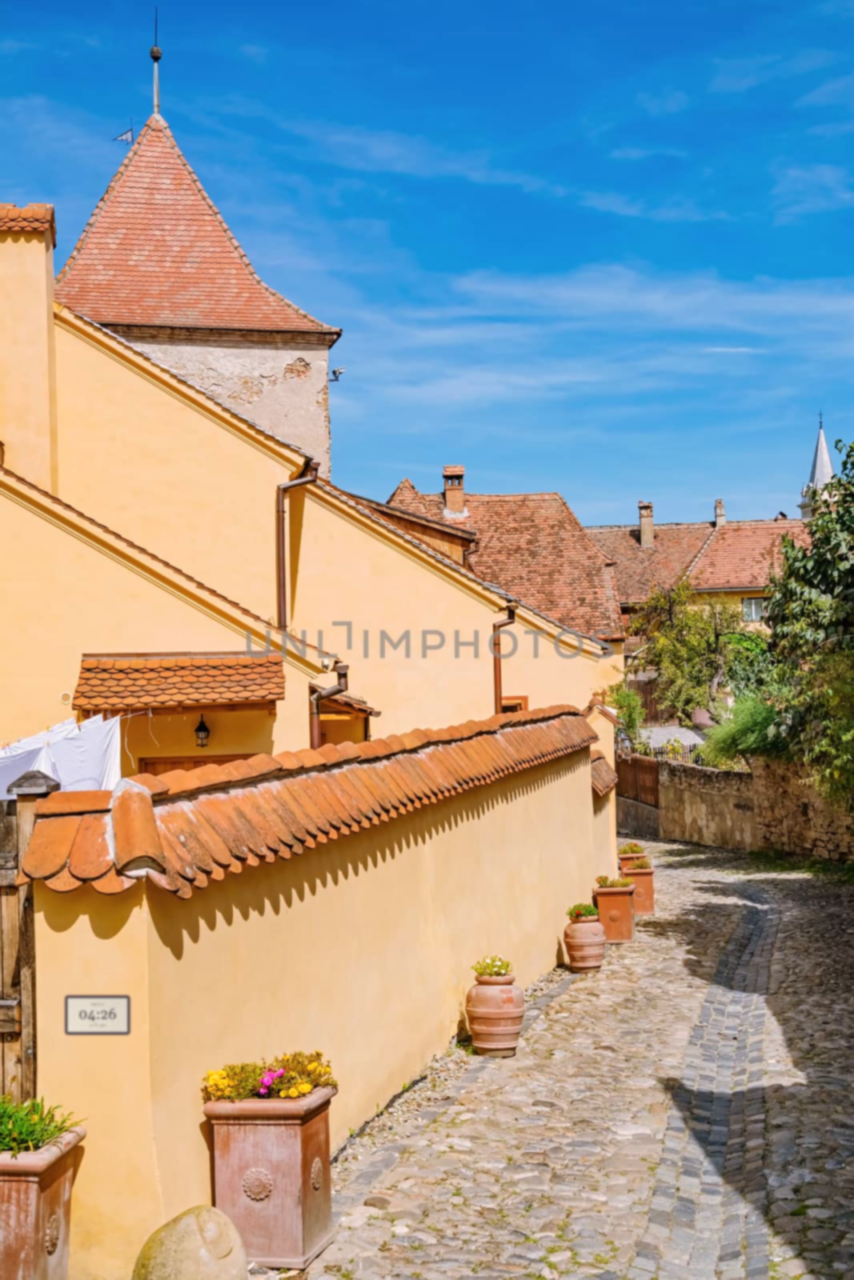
h=4 m=26
